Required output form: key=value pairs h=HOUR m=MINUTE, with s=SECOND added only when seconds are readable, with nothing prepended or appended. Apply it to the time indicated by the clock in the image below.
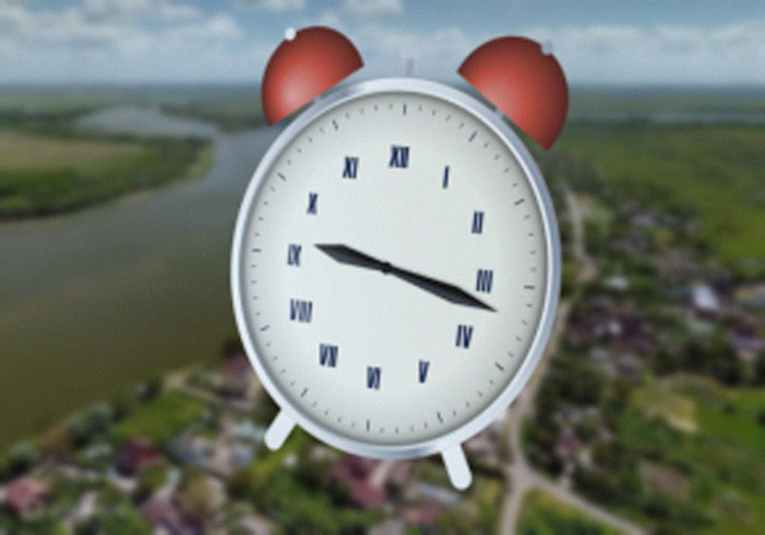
h=9 m=17
